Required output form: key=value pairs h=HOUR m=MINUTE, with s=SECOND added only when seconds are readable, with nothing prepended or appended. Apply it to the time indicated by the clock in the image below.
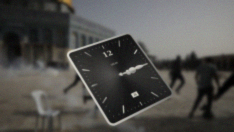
h=3 m=15
